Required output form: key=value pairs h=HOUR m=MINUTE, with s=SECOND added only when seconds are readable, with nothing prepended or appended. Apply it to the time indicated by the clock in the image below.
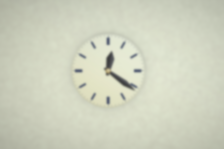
h=12 m=21
